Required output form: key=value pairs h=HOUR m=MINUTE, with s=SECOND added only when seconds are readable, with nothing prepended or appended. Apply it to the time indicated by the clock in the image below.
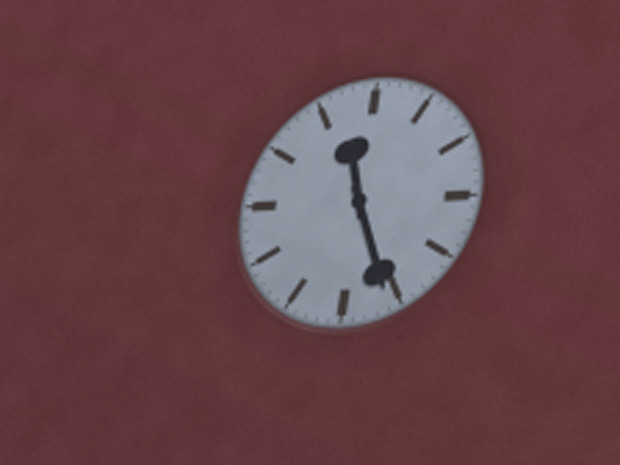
h=11 m=26
